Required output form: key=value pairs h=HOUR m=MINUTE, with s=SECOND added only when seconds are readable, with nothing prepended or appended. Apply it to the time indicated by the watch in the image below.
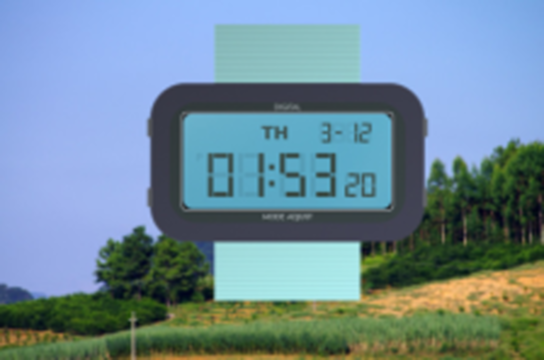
h=1 m=53 s=20
